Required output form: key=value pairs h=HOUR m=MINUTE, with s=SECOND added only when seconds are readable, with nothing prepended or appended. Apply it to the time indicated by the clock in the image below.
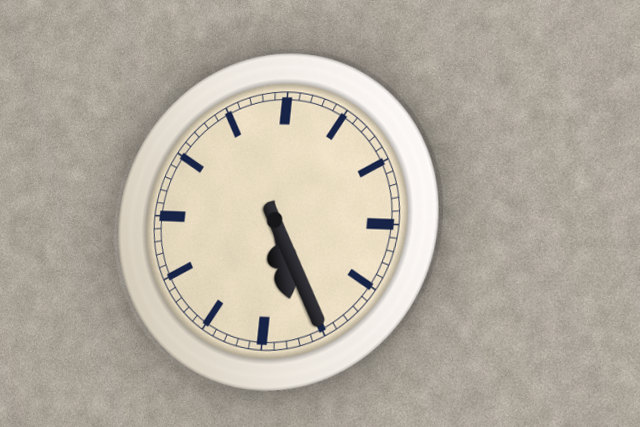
h=5 m=25
